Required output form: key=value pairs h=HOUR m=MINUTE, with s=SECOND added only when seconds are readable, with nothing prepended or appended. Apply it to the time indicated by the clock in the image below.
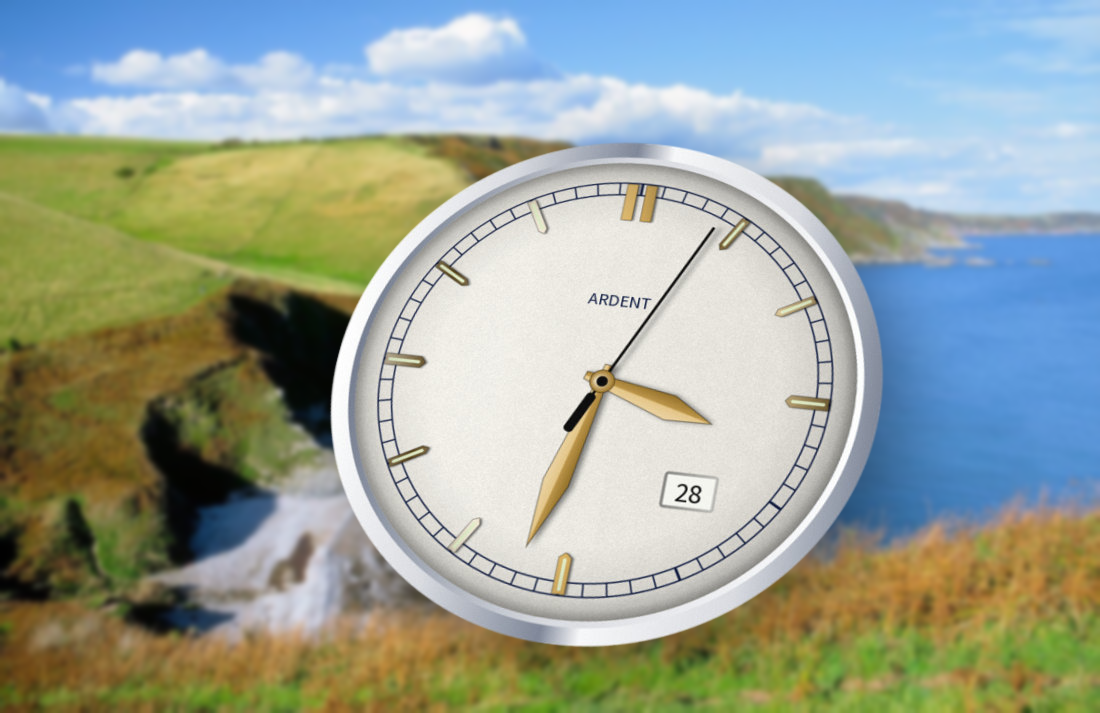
h=3 m=32 s=4
